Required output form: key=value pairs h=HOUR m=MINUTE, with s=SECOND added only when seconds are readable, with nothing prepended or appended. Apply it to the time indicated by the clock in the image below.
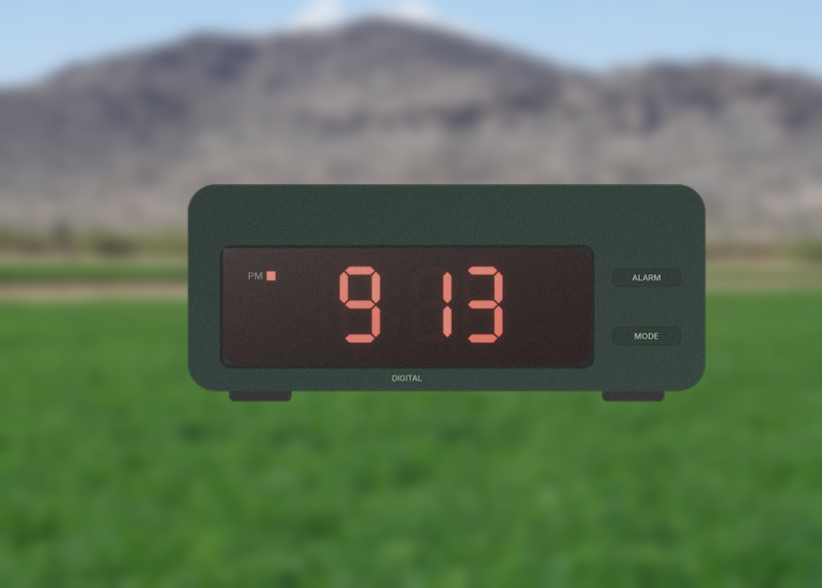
h=9 m=13
